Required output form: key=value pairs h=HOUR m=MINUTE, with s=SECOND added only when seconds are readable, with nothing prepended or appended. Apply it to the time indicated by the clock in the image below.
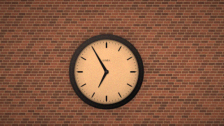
h=6 m=55
